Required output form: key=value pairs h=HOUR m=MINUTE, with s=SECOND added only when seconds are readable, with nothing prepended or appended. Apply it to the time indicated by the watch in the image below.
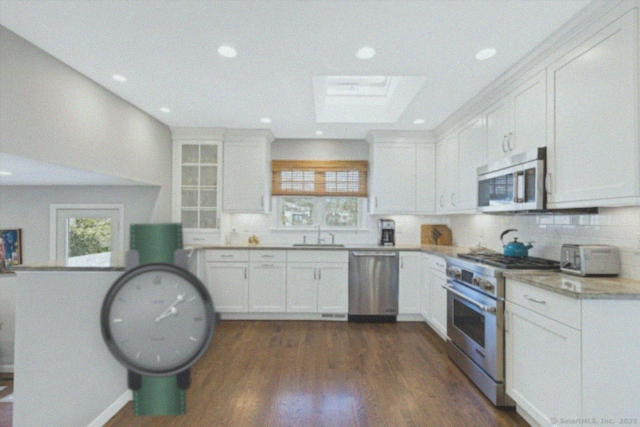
h=2 m=8
